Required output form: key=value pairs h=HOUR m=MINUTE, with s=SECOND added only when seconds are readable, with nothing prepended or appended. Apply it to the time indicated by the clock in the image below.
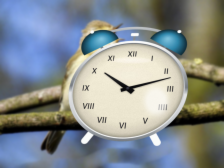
h=10 m=12
